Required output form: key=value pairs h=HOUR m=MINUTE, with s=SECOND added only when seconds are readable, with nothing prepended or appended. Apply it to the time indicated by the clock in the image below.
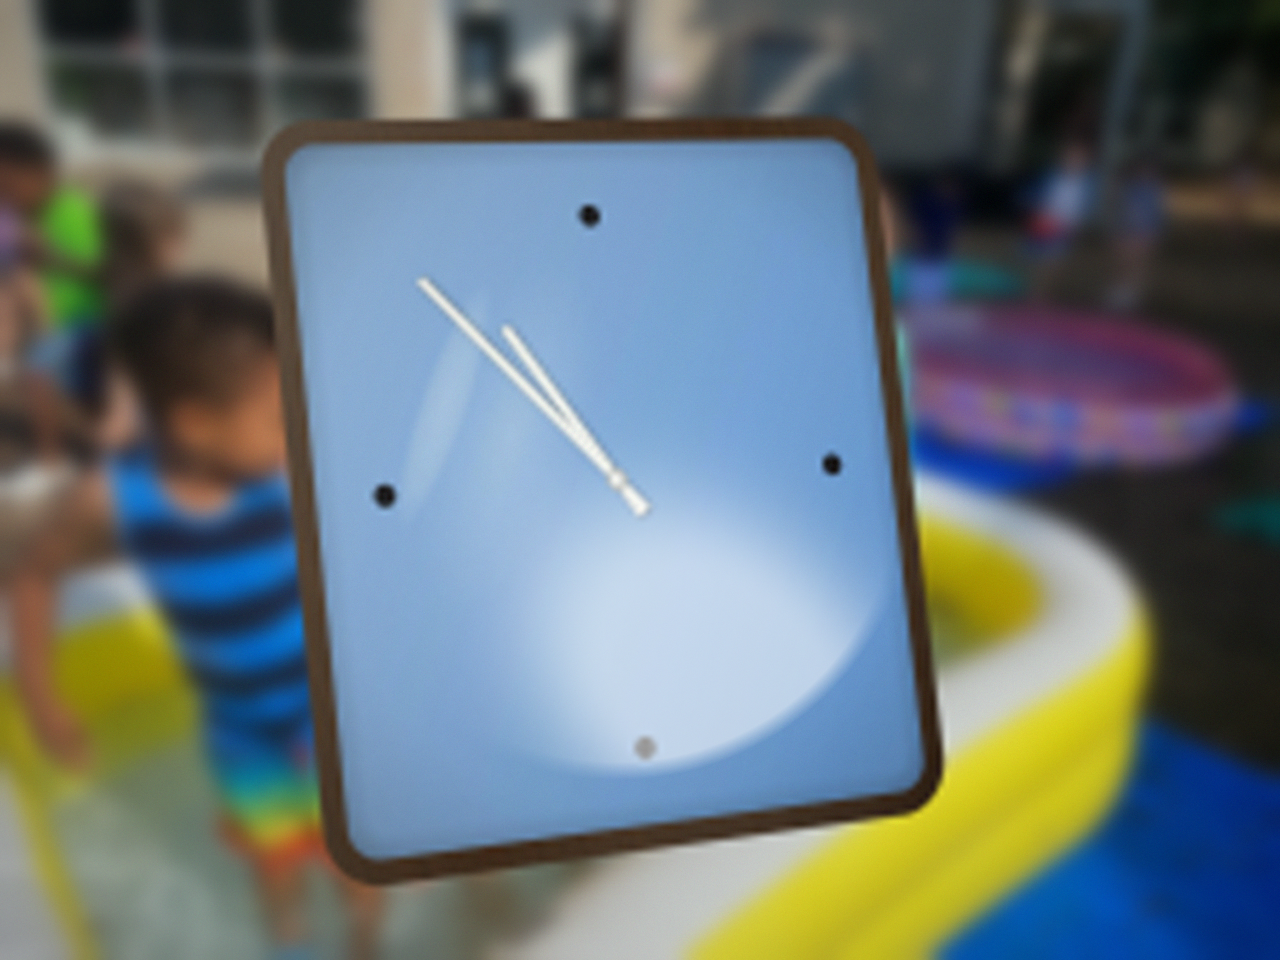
h=10 m=53
